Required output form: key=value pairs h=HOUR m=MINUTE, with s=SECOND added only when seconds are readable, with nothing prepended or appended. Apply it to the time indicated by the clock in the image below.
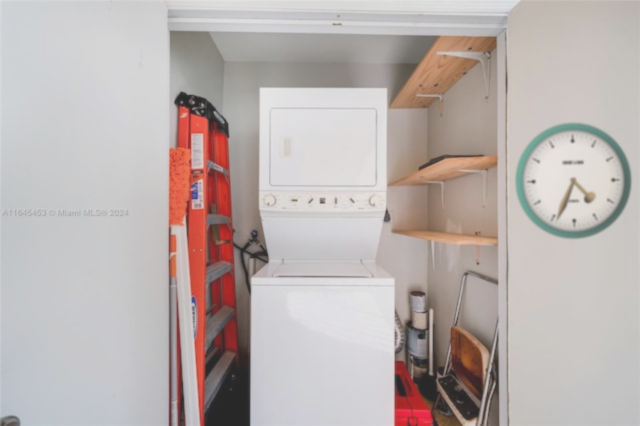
h=4 m=34
